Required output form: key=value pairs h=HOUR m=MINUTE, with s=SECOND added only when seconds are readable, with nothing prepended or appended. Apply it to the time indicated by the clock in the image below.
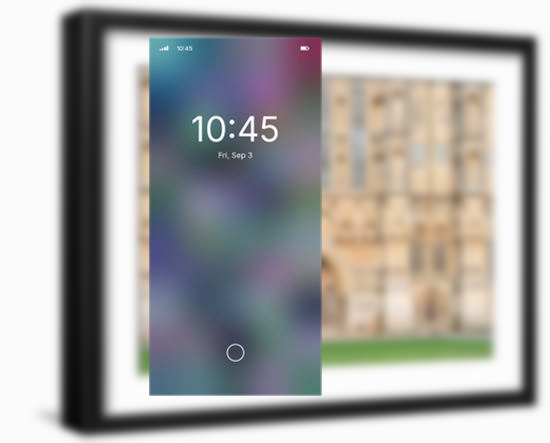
h=10 m=45
